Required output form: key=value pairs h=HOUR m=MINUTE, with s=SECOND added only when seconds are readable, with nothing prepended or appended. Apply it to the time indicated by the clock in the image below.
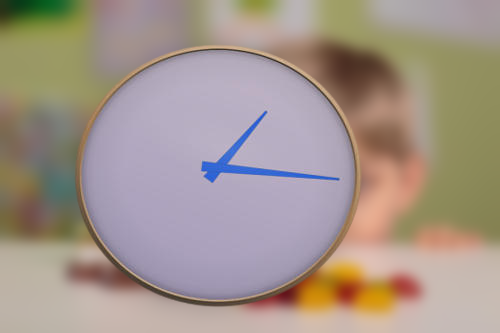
h=1 m=16
